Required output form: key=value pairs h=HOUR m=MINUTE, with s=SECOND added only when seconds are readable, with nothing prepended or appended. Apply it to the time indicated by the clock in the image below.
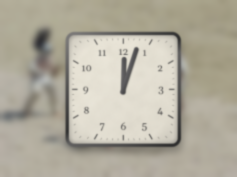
h=12 m=3
